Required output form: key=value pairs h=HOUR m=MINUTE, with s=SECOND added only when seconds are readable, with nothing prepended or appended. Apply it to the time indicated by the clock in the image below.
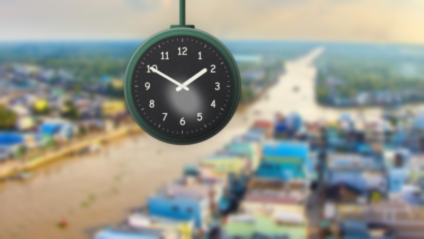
h=1 m=50
